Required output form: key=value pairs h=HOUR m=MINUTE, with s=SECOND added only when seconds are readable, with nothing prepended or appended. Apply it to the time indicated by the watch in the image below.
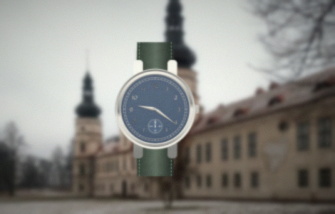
h=9 m=21
